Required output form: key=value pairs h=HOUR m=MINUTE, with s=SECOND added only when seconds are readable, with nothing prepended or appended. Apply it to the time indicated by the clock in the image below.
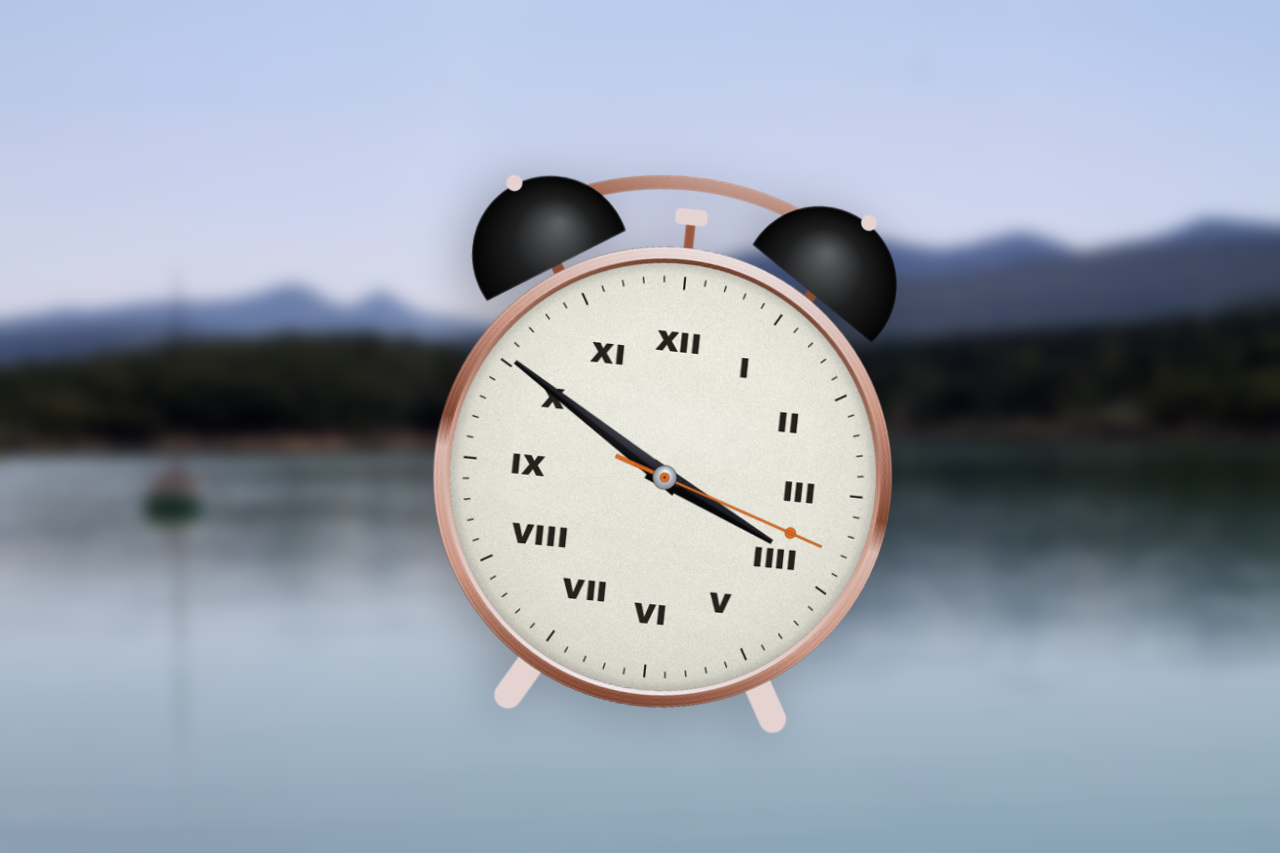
h=3 m=50 s=18
